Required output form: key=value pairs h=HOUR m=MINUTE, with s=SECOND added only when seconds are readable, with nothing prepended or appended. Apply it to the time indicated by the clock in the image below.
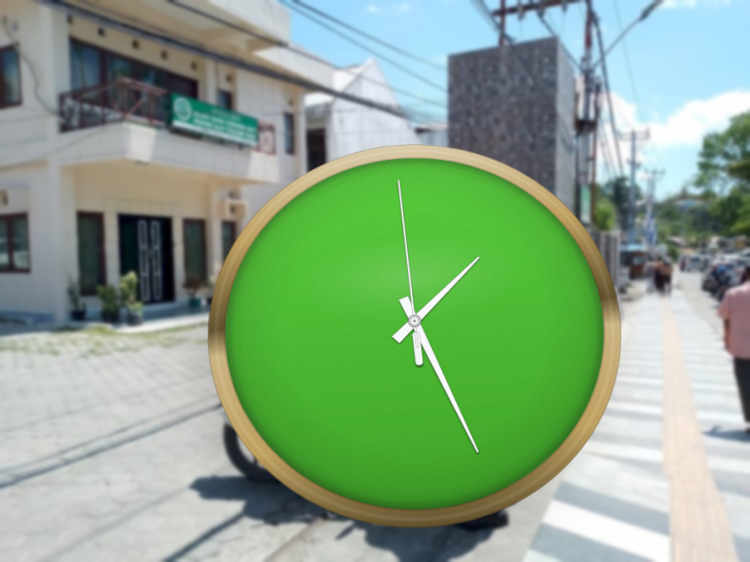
h=1 m=25 s=59
